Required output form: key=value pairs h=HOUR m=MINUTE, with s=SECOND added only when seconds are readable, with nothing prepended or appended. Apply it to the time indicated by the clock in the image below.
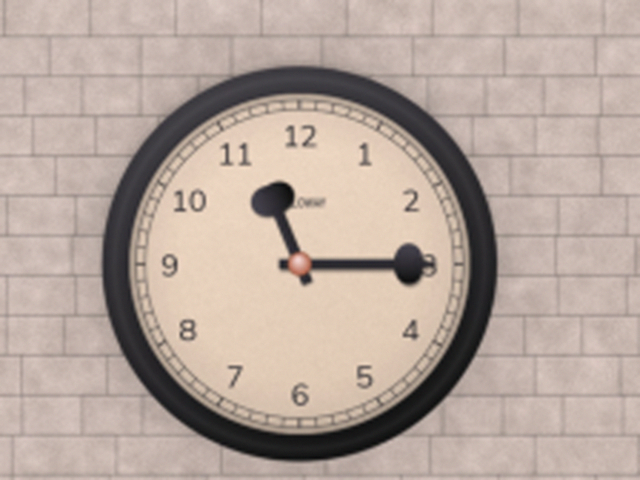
h=11 m=15
